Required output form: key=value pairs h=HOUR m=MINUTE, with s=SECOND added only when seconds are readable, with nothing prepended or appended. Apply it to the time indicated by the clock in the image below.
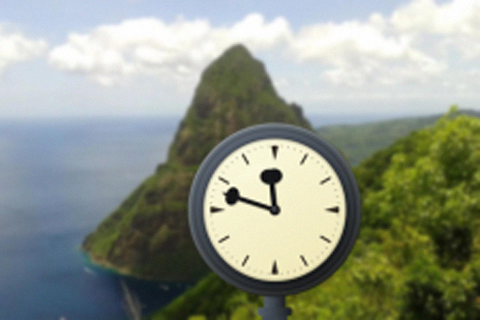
h=11 m=48
